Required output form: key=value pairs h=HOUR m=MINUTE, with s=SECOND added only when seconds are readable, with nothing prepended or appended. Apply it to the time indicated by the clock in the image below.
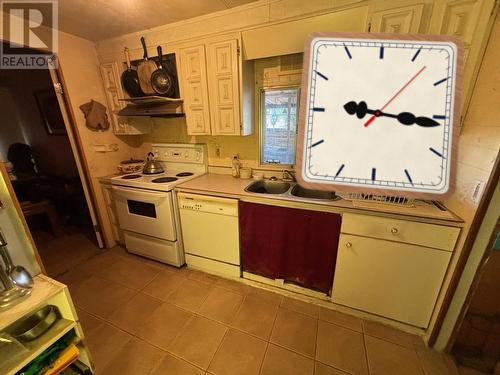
h=9 m=16 s=7
